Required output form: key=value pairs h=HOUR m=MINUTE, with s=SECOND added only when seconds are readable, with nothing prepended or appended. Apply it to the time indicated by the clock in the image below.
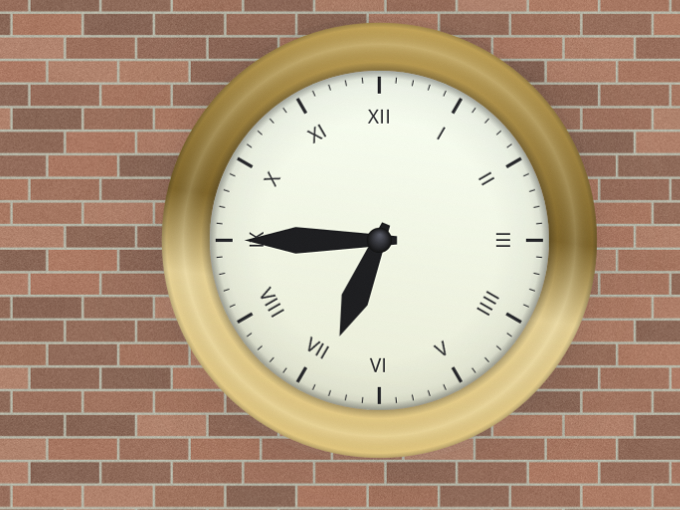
h=6 m=45
